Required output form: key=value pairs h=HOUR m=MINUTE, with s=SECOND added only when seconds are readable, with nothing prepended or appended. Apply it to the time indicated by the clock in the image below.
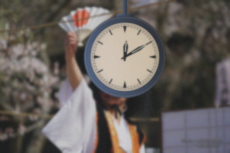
h=12 m=10
